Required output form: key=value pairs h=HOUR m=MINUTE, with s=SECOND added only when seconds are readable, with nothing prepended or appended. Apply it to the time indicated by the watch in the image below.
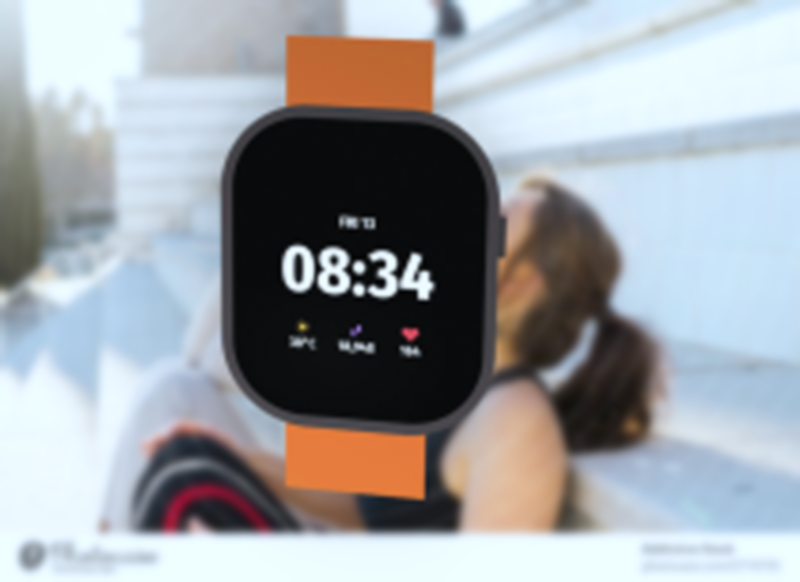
h=8 m=34
